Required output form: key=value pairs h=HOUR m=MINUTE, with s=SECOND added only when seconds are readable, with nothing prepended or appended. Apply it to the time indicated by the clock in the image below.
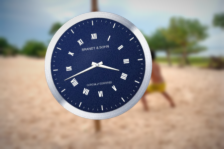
h=3 m=42
